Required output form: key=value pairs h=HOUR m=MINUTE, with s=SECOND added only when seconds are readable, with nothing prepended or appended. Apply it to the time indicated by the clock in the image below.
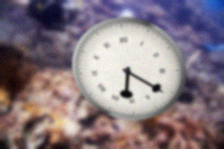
h=6 m=21
